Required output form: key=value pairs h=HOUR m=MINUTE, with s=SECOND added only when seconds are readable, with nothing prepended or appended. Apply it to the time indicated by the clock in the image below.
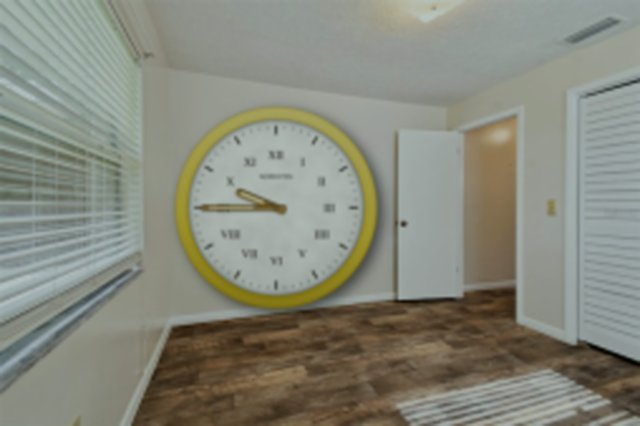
h=9 m=45
